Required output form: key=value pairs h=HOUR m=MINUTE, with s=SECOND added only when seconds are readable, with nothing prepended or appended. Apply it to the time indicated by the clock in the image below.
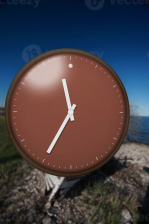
h=11 m=35
